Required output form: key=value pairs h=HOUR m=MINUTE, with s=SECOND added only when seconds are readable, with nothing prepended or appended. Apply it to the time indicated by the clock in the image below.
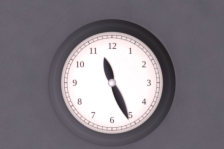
h=11 m=26
